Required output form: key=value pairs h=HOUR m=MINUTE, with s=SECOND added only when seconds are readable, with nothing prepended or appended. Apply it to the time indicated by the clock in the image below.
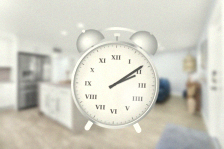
h=2 m=9
